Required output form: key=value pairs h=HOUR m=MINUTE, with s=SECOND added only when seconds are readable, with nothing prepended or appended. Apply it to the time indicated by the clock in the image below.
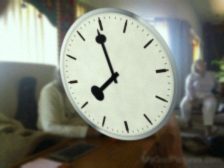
h=7 m=59
